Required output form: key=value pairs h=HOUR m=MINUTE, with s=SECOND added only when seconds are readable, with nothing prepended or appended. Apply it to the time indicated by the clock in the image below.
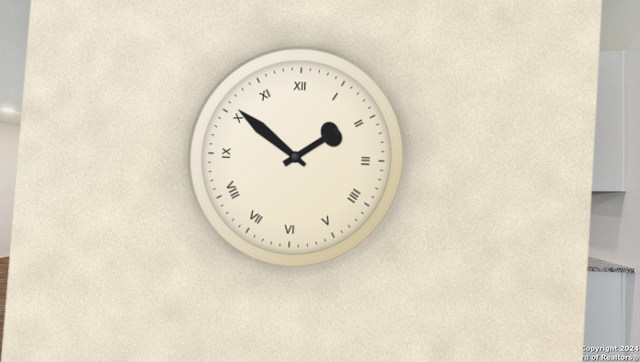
h=1 m=51
